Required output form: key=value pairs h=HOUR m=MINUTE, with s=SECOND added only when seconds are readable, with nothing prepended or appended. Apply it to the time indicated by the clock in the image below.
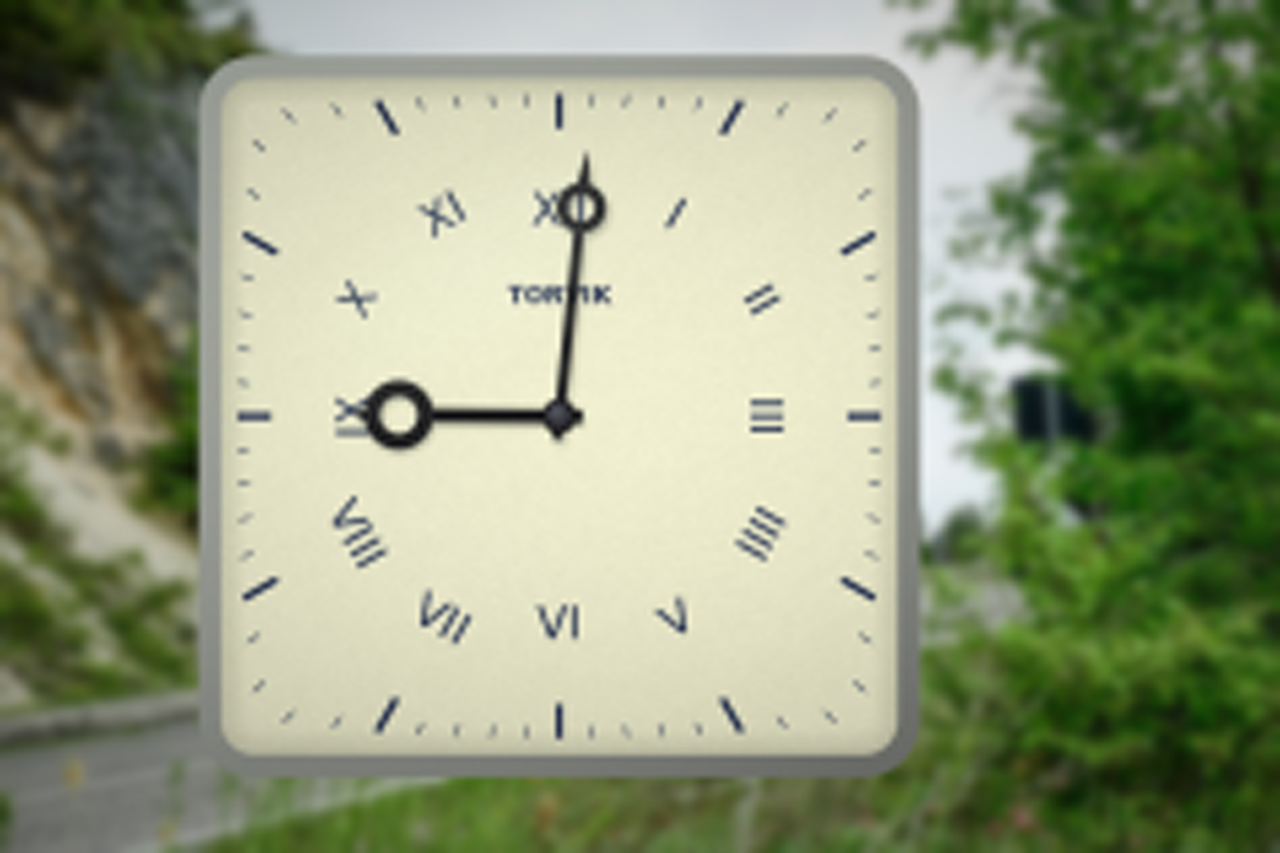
h=9 m=1
